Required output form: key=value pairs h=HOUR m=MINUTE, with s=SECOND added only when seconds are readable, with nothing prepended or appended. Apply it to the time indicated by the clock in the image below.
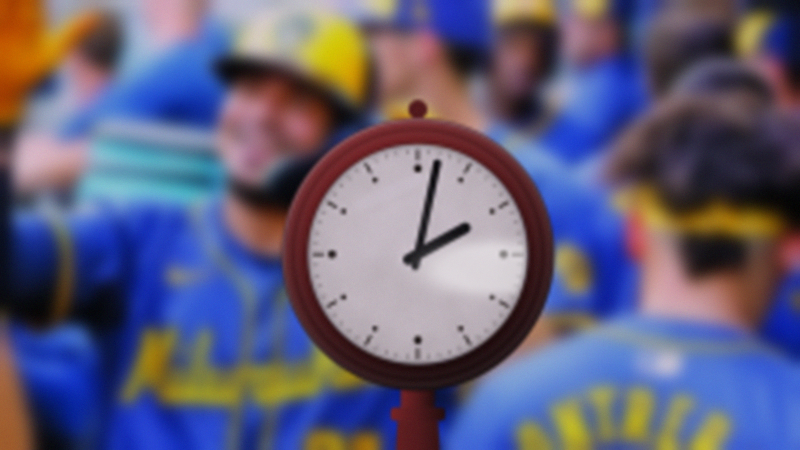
h=2 m=2
